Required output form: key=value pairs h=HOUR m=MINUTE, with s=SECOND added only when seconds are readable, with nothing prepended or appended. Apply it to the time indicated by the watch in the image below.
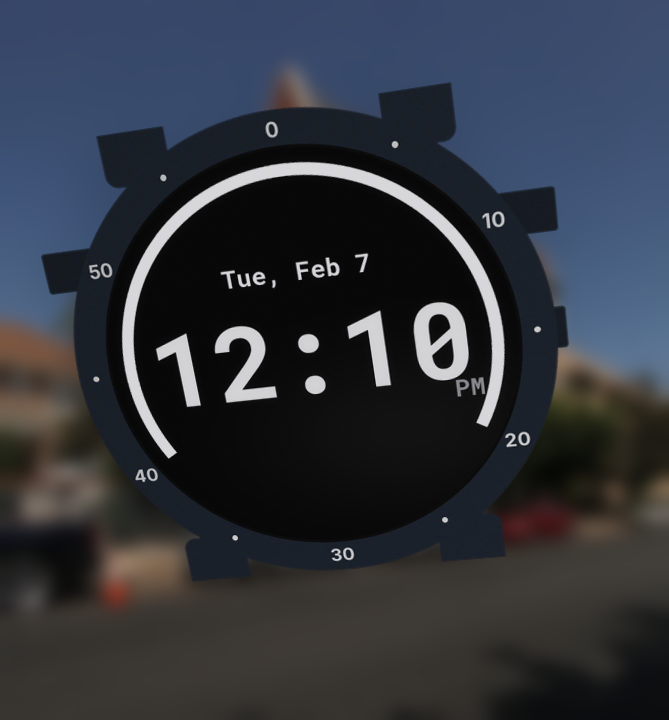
h=12 m=10
